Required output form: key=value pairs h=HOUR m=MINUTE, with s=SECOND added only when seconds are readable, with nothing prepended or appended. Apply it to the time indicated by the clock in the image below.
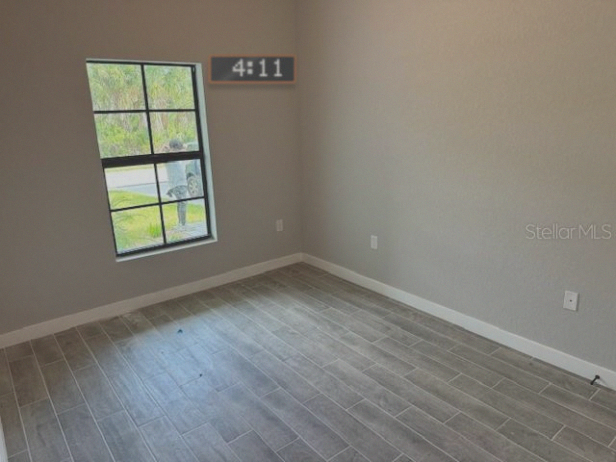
h=4 m=11
